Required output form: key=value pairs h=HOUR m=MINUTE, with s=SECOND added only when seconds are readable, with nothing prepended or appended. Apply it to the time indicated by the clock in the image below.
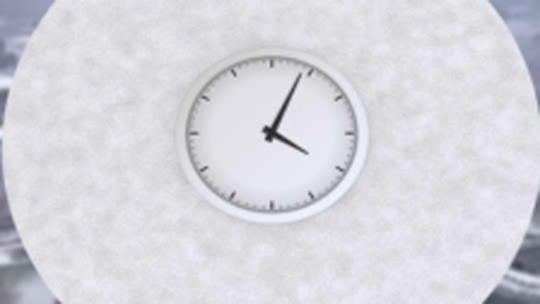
h=4 m=4
